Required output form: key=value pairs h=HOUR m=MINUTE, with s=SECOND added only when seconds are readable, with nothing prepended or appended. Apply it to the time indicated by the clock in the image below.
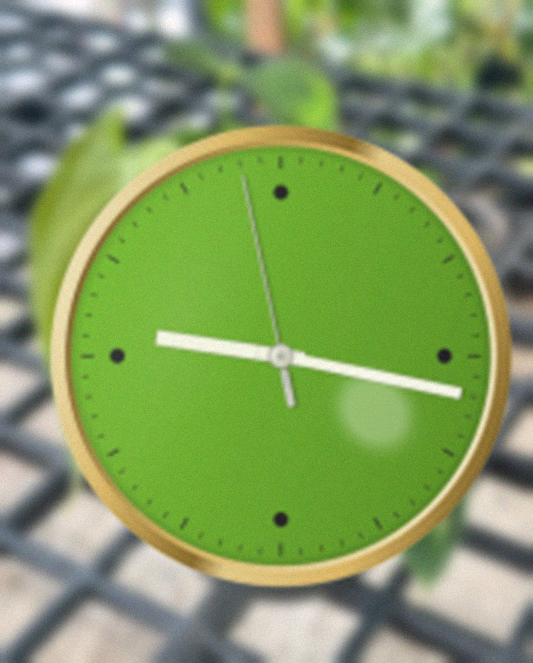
h=9 m=16 s=58
